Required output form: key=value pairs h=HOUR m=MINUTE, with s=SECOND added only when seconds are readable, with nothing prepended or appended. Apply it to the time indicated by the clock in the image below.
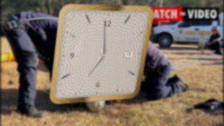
h=6 m=59
